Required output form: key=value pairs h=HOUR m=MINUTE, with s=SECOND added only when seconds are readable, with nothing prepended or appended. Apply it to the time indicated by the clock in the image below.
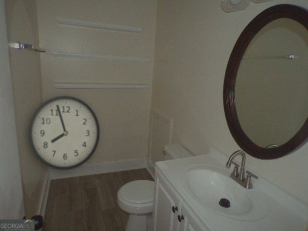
h=7 m=57
